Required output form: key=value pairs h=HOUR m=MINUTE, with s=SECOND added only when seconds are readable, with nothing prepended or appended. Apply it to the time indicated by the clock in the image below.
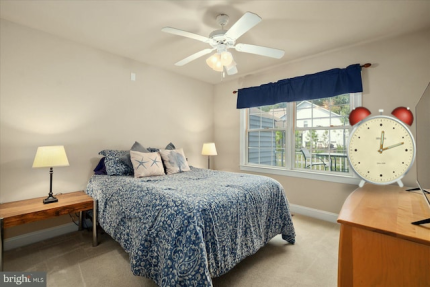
h=12 m=12
